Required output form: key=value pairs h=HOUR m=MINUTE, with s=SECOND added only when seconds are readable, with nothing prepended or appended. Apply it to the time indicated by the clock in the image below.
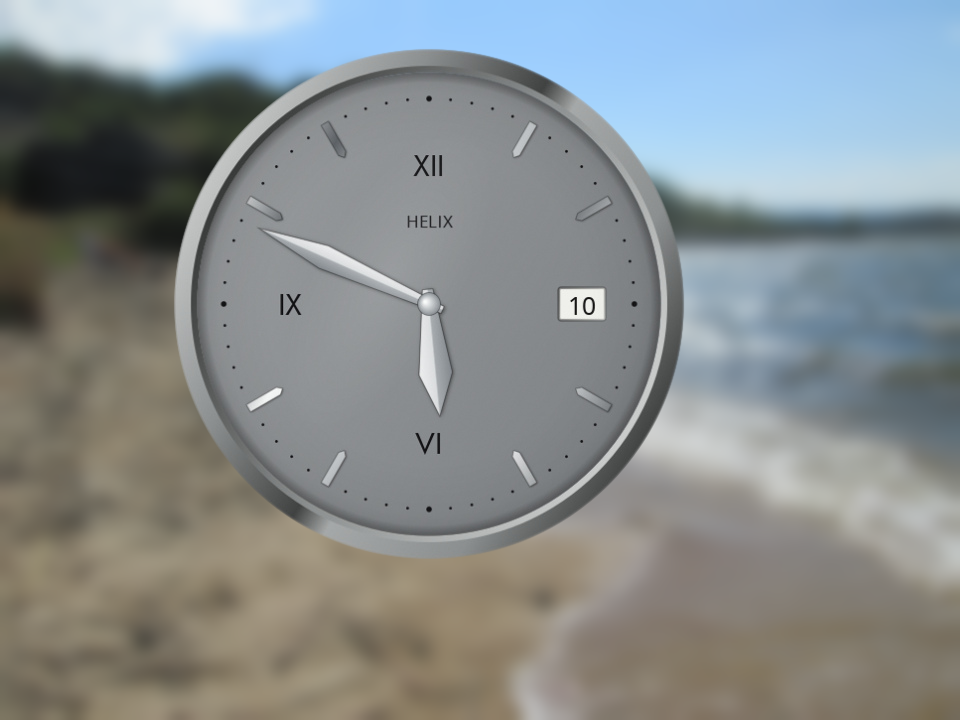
h=5 m=49
